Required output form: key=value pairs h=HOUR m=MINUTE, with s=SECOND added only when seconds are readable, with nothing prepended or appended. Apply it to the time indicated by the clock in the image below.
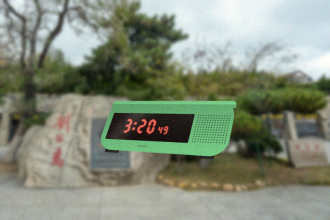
h=3 m=20 s=49
